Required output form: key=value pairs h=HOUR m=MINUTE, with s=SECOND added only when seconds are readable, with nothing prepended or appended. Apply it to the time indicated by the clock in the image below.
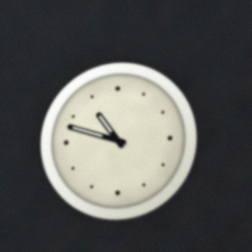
h=10 m=48
